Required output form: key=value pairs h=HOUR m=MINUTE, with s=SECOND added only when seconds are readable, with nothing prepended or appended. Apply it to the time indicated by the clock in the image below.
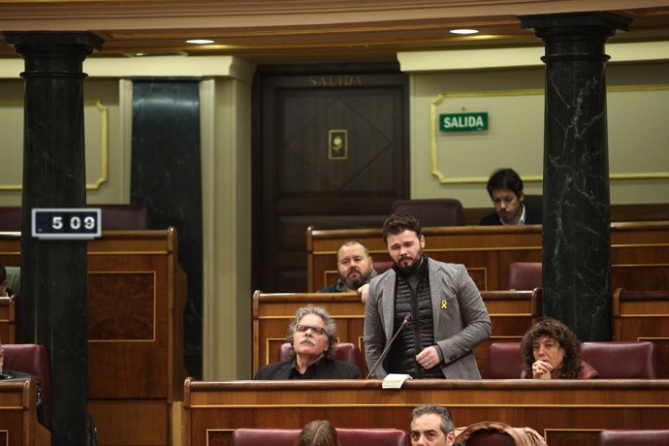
h=5 m=9
